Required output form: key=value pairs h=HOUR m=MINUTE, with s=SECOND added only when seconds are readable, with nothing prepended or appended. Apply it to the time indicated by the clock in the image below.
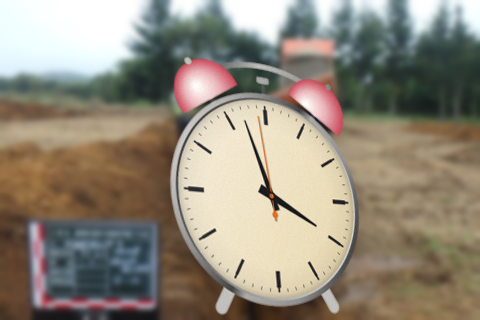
h=3 m=56 s=59
